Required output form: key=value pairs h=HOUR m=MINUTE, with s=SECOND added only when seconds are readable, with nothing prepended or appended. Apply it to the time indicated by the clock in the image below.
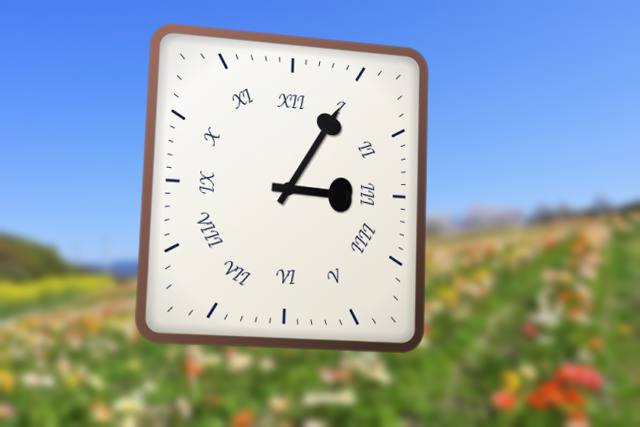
h=3 m=5
